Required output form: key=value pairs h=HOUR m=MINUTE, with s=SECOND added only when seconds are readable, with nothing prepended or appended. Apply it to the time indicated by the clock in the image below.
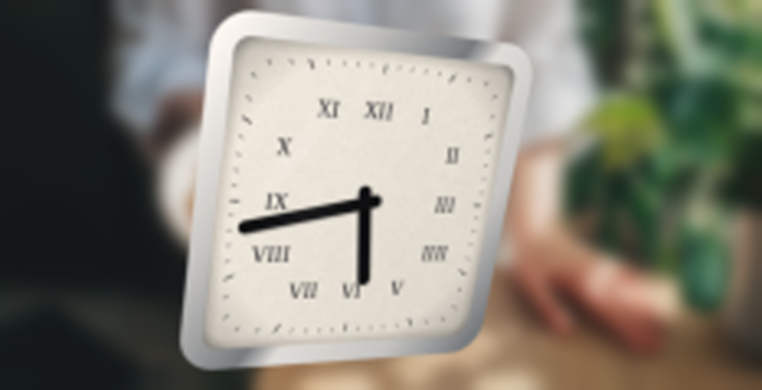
h=5 m=43
